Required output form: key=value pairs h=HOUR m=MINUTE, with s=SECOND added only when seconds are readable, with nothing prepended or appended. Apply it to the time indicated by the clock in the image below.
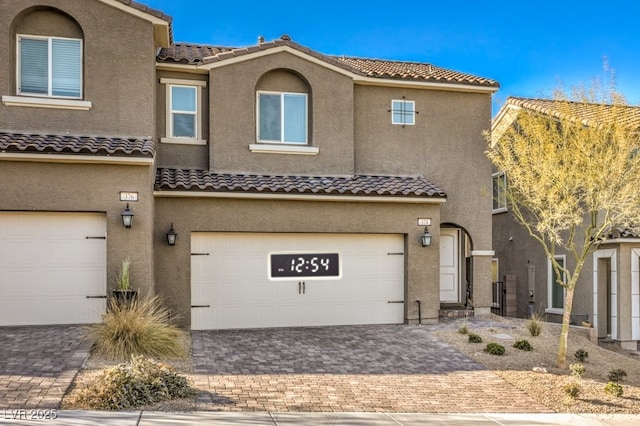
h=12 m=54
